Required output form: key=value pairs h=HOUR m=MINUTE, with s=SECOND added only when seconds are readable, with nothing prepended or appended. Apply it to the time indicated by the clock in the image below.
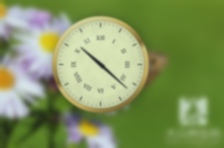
h=10 m=22
